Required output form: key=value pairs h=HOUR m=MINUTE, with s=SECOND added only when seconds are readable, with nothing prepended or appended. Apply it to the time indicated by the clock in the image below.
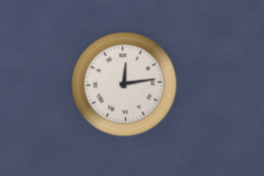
h=12 m=14
